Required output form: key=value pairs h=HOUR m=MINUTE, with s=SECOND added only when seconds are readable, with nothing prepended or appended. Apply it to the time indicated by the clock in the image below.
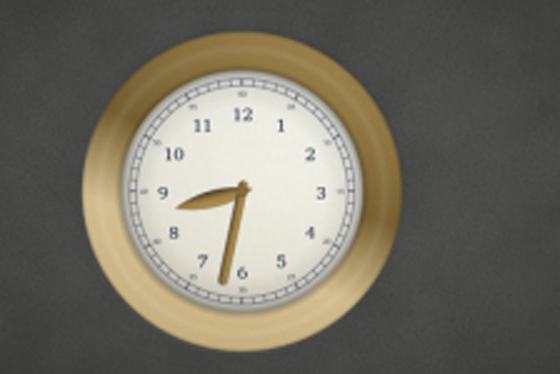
h=8 m=32
